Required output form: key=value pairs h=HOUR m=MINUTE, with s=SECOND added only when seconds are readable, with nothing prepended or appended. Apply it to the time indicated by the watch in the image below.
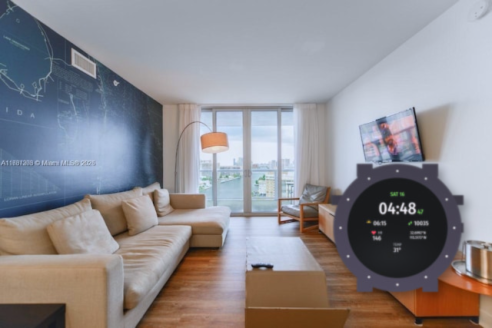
h=4 m=48
